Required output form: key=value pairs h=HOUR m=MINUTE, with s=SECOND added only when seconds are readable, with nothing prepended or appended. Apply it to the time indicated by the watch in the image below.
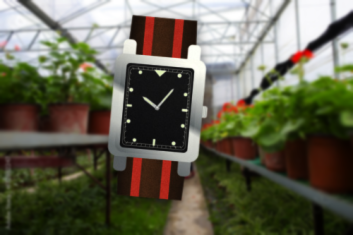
h=10 m=6
